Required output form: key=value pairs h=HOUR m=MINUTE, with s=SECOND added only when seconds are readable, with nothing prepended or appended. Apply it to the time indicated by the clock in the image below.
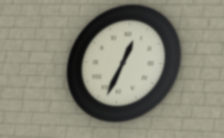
h=12 m=33
